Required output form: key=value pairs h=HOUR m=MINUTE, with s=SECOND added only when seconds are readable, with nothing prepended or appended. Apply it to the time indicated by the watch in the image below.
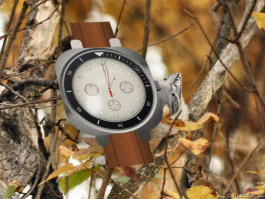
h=1 m=1
